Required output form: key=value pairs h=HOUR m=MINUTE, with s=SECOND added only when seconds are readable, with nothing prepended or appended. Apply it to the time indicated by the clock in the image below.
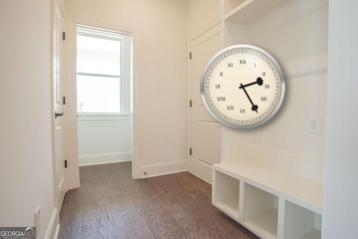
h=2 m=25
